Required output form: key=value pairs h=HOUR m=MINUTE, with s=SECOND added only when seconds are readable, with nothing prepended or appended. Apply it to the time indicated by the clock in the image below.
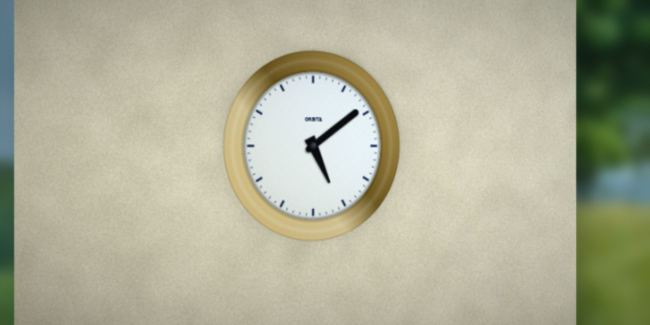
h=5 m=9
